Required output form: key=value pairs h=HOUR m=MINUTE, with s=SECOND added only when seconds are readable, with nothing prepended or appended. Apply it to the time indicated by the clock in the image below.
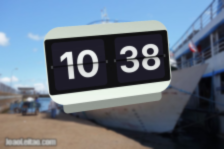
h=10 m=38
